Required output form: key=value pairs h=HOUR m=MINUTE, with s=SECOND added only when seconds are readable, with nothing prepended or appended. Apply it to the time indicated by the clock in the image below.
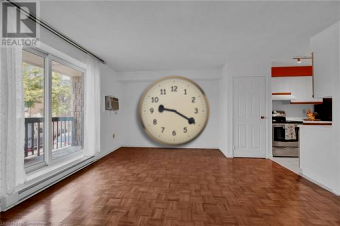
h=9 m=20
